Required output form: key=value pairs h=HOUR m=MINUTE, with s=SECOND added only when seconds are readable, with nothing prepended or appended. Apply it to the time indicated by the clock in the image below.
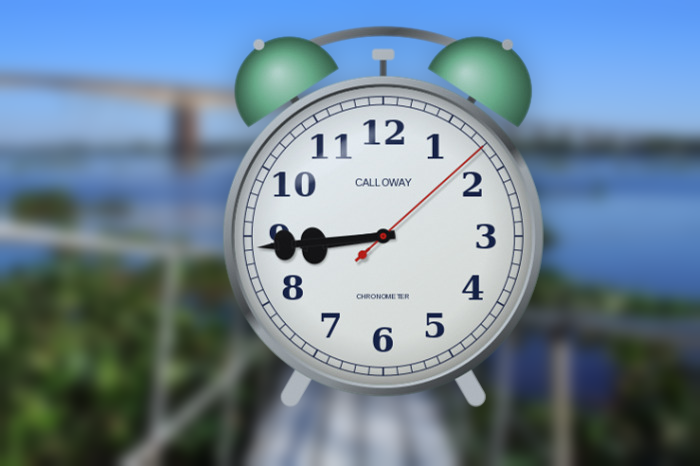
h=8 m=44 s=8
